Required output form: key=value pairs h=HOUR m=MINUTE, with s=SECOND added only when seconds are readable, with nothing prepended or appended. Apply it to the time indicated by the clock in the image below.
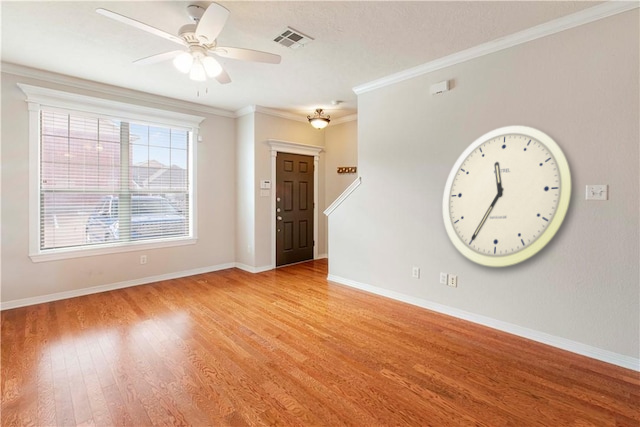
h=11 m=35
